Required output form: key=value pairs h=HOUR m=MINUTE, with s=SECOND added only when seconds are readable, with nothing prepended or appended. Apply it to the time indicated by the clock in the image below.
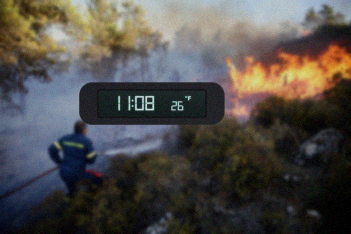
h=11 m=8
